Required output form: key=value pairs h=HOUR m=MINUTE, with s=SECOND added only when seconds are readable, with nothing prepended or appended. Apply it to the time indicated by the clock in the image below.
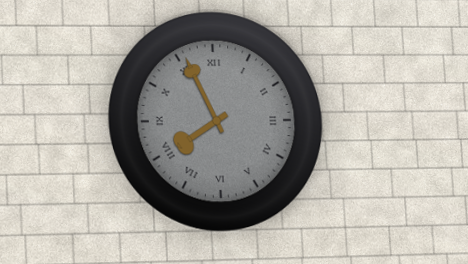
h=7 m=56
